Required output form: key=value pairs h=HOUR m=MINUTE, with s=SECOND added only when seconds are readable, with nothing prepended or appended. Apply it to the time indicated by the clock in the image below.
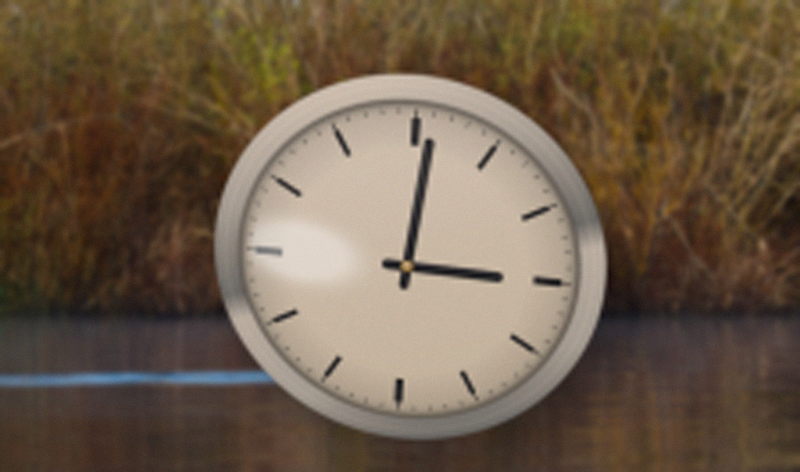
h=3 m=1
